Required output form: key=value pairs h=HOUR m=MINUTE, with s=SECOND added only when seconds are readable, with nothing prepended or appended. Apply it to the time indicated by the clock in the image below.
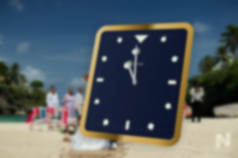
h=10 m=59
